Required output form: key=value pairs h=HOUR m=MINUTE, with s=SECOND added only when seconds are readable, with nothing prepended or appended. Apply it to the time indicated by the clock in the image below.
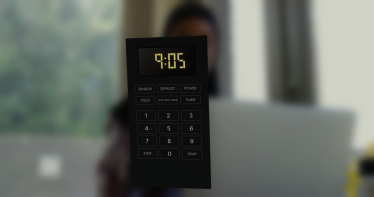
h=9 m=5
